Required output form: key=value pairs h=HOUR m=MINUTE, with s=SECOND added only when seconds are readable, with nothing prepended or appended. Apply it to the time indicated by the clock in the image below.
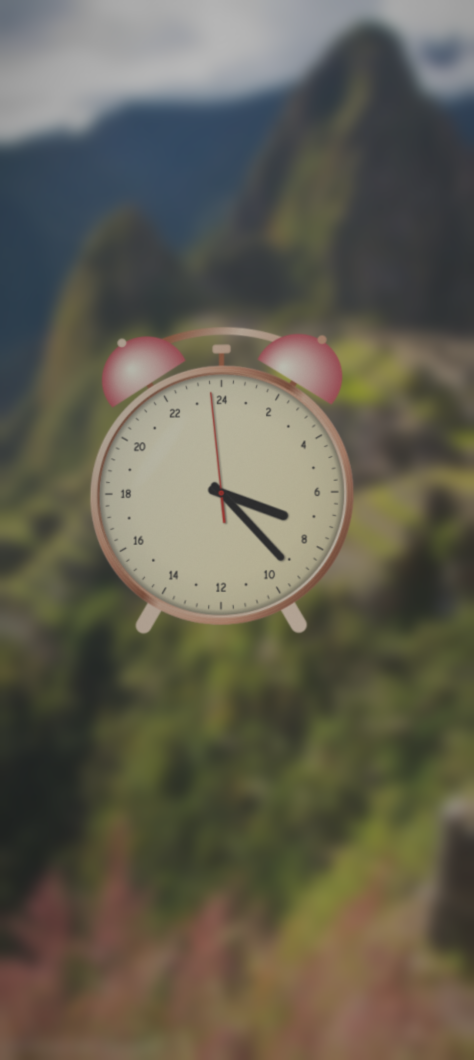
h=7 m=22 s=59
